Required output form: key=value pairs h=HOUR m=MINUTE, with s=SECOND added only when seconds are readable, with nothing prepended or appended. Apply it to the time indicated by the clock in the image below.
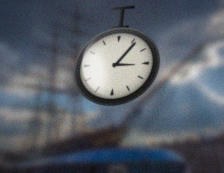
h=3 m=6
